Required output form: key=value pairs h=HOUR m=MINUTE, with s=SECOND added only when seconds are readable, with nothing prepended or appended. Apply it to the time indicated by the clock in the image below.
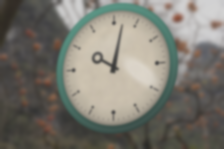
h=10 m=2
